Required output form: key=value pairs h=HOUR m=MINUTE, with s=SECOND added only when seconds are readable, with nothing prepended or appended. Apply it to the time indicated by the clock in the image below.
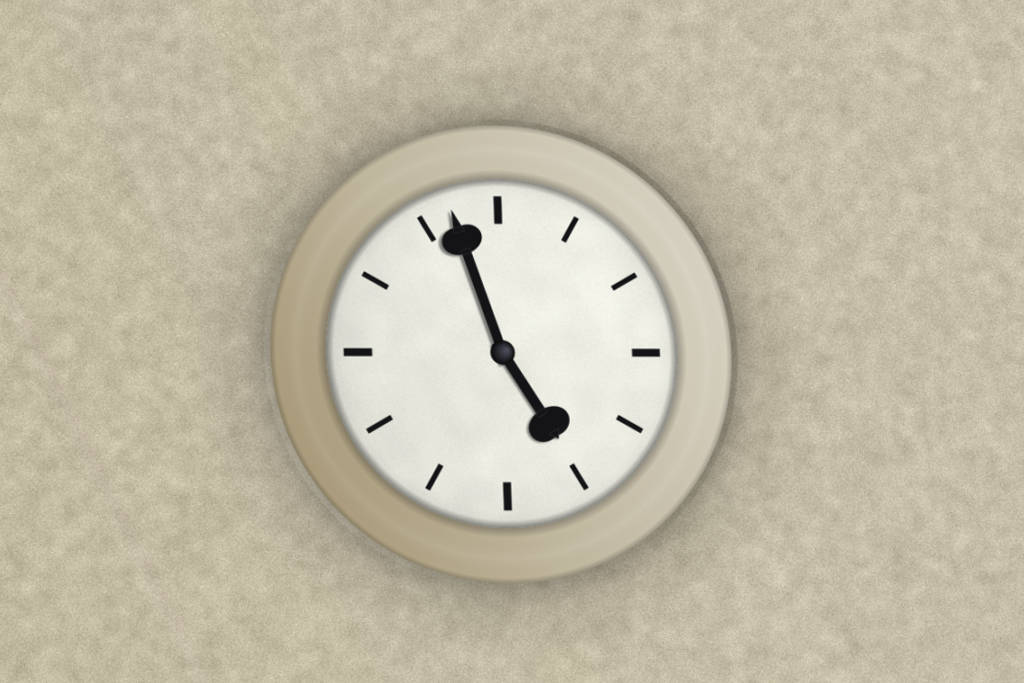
h=4 m=57
